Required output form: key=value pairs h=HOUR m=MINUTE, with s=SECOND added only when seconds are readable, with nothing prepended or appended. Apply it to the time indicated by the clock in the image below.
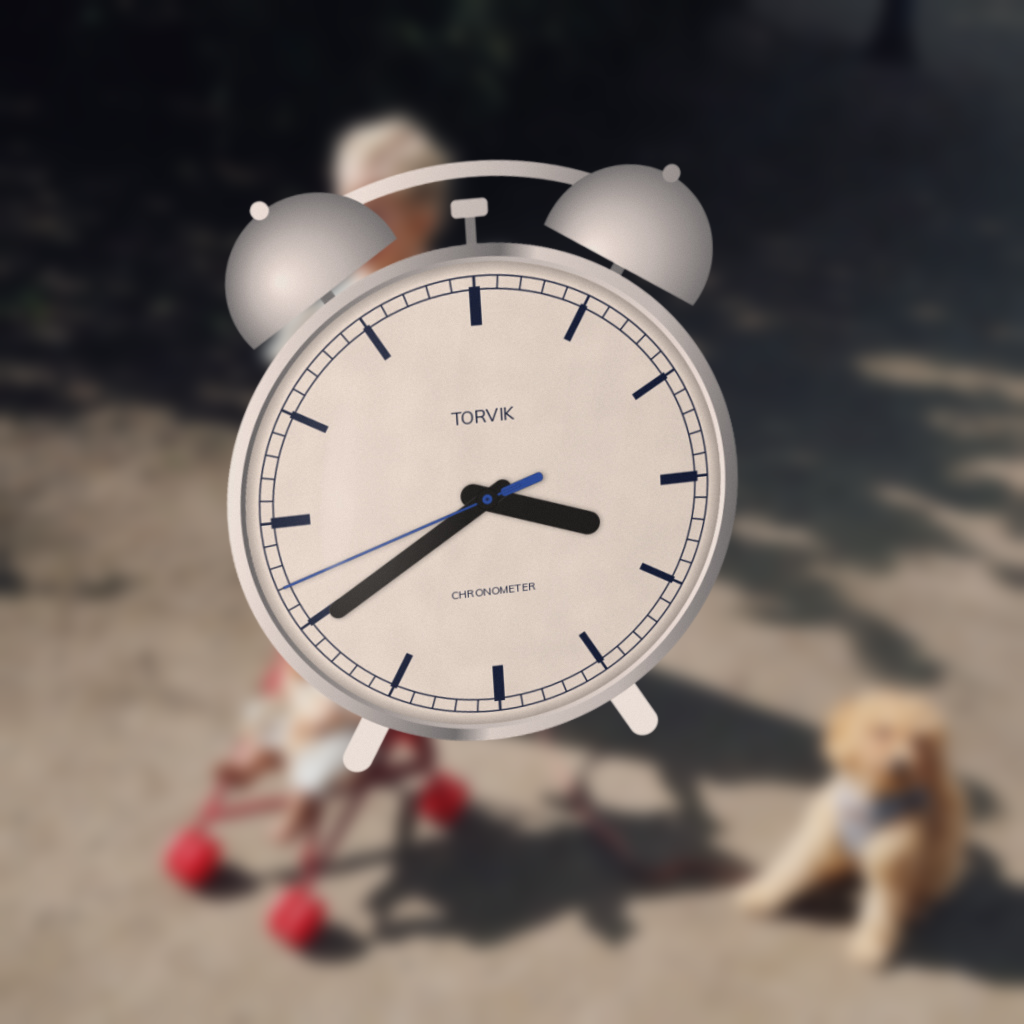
h=3 m=39 s=42
